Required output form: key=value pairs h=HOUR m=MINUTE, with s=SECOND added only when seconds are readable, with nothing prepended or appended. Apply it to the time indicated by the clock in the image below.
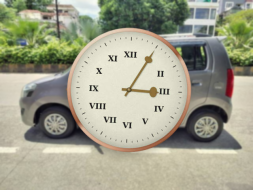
h=3 m=5
